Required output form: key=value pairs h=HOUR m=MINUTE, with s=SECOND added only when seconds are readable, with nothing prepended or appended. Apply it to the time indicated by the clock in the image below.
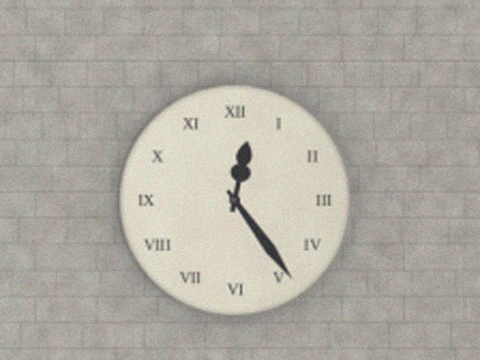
h=12 m=24
